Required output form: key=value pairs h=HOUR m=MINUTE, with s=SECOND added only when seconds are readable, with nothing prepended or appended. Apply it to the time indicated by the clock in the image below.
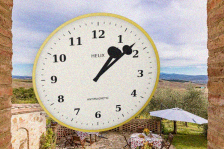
h=1 m=8
